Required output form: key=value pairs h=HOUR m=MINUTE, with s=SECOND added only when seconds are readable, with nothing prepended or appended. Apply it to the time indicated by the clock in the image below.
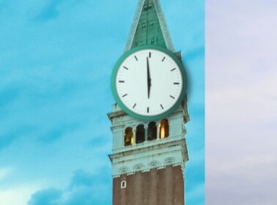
h=5 m=59
